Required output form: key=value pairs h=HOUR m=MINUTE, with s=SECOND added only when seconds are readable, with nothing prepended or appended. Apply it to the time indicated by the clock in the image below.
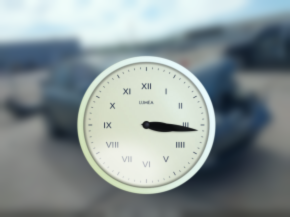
h=3 m=16
